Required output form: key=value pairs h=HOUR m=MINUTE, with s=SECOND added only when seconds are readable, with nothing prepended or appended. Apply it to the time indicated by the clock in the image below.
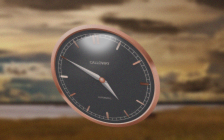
h=4 m=50
